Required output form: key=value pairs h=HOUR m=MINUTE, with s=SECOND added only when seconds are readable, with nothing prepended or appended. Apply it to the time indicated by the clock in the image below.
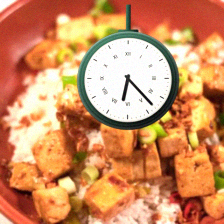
h=6 m=23
